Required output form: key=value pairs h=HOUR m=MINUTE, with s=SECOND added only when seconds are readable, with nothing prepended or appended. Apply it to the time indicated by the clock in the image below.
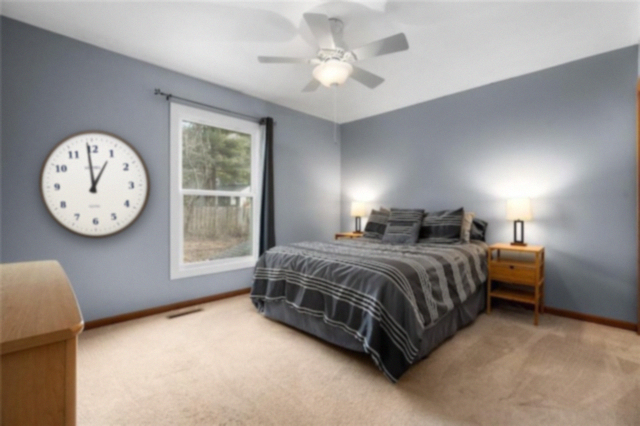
h=12 m=59
